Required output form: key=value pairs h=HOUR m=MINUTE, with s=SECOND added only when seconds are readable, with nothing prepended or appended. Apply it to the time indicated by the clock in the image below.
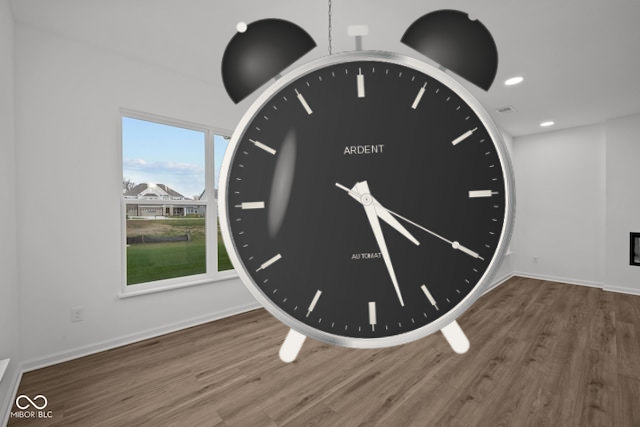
h=4 m=27 s=20
